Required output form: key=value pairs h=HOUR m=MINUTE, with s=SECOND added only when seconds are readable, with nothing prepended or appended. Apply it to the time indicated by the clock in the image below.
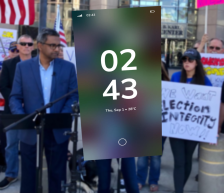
h=2 m=43
